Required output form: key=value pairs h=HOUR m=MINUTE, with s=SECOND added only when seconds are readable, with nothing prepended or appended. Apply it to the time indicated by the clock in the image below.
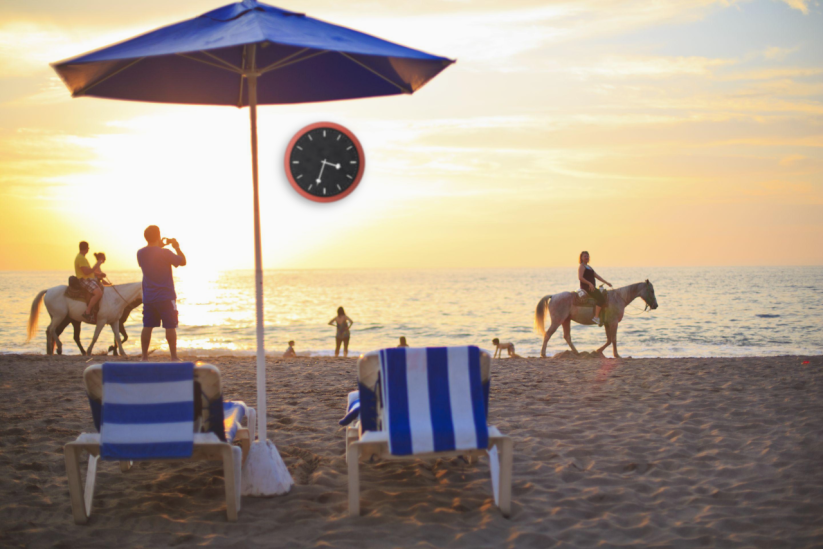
h=3 m=33
